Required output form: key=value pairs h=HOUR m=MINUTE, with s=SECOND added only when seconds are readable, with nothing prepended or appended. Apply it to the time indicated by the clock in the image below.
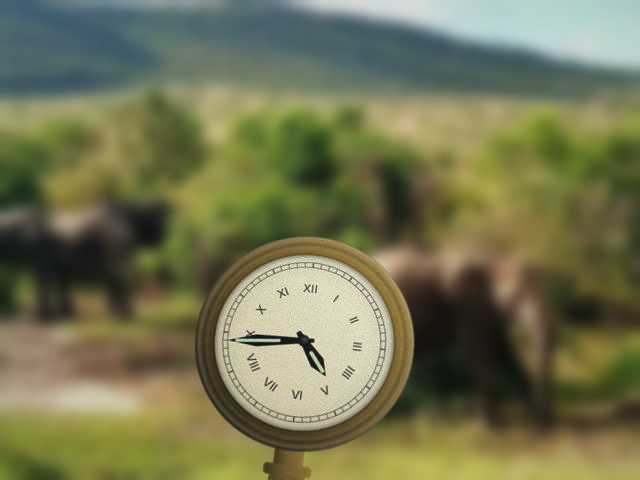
h=4 m=44
